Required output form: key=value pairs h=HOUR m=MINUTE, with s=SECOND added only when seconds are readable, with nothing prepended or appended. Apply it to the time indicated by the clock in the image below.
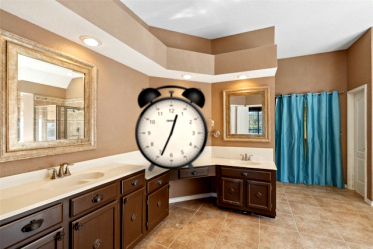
h=12 m=34
